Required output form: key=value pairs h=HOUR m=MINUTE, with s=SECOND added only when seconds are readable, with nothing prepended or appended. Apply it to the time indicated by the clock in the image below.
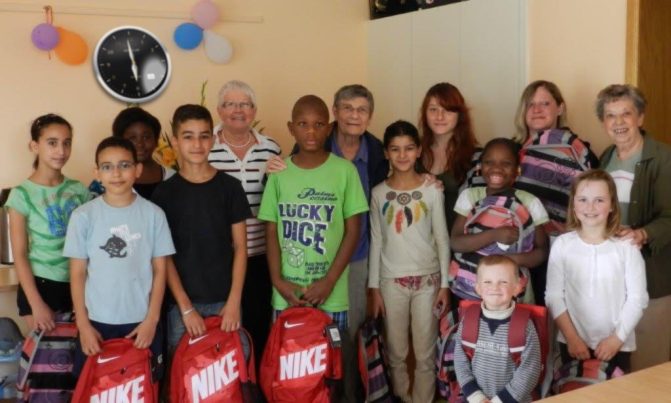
h=5 m=59
